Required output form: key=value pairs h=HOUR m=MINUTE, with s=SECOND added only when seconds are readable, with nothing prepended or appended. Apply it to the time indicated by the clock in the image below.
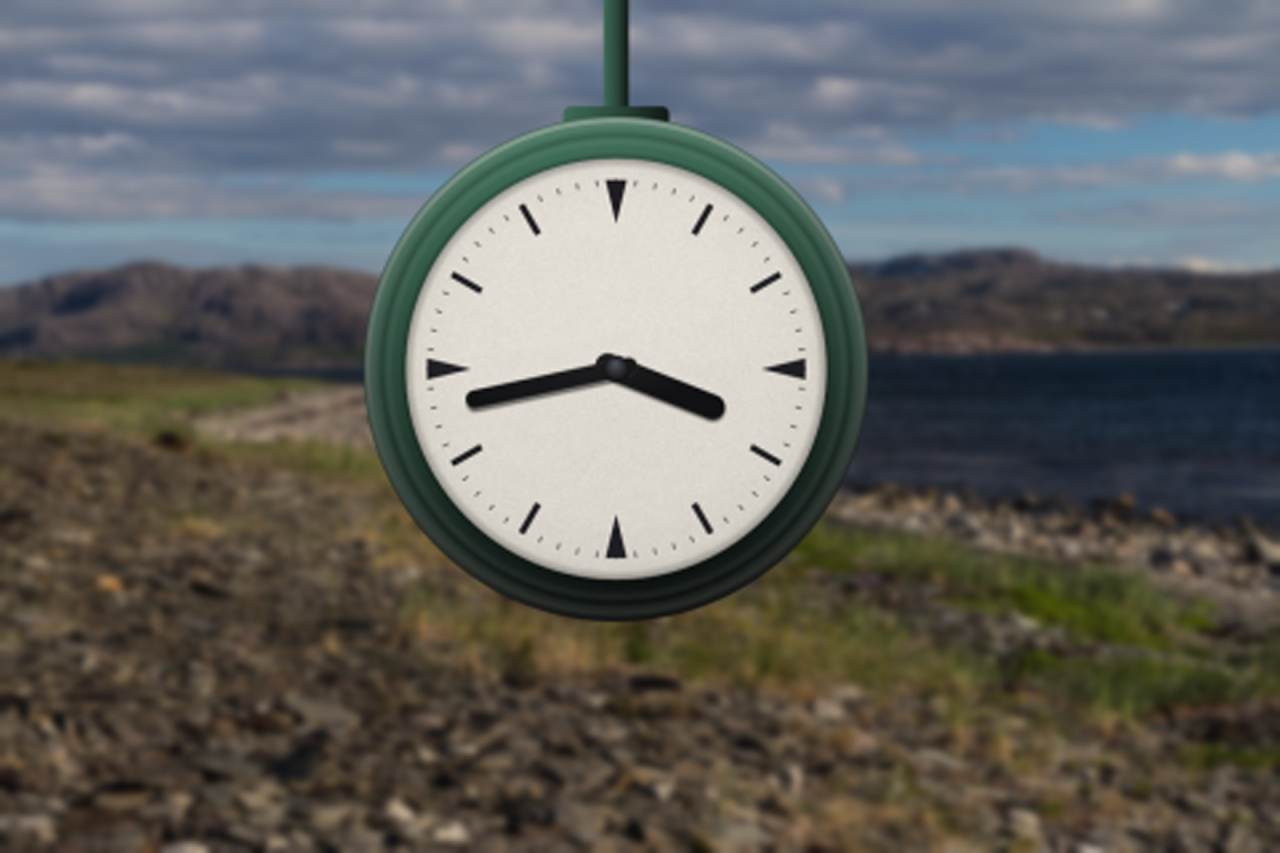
h=3 m=43
